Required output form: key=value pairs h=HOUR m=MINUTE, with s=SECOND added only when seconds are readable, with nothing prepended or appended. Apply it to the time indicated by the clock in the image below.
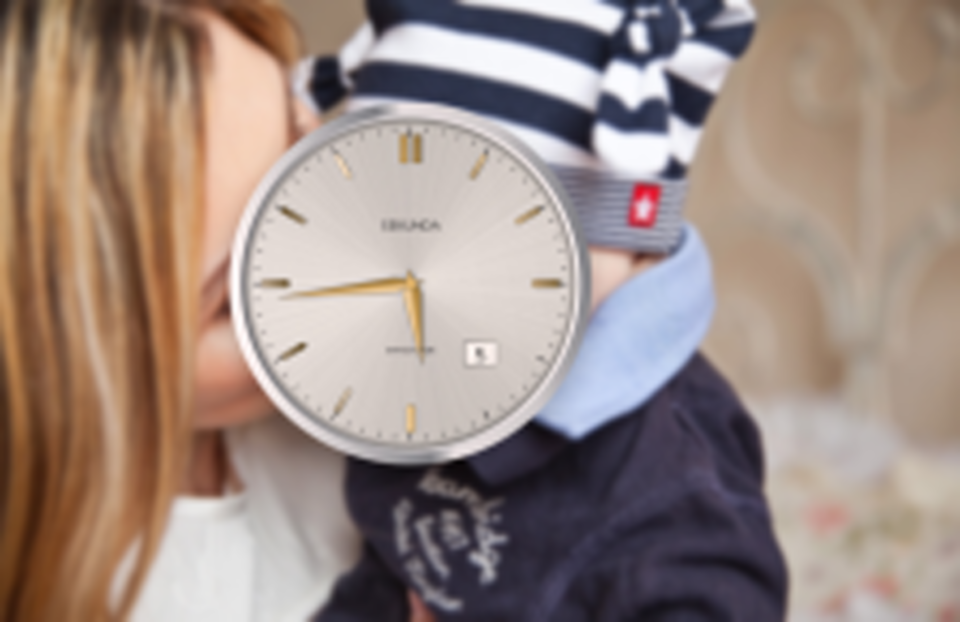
h=5 m=44
